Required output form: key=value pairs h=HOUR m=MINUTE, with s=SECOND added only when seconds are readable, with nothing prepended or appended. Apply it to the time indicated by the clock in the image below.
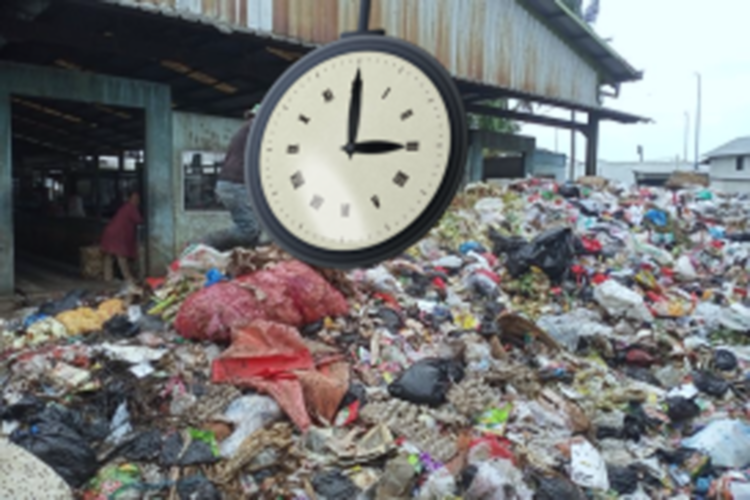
h=3 m=0
